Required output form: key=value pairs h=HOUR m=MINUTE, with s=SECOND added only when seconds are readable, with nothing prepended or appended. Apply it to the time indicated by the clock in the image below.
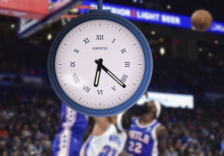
h=6 m=22
